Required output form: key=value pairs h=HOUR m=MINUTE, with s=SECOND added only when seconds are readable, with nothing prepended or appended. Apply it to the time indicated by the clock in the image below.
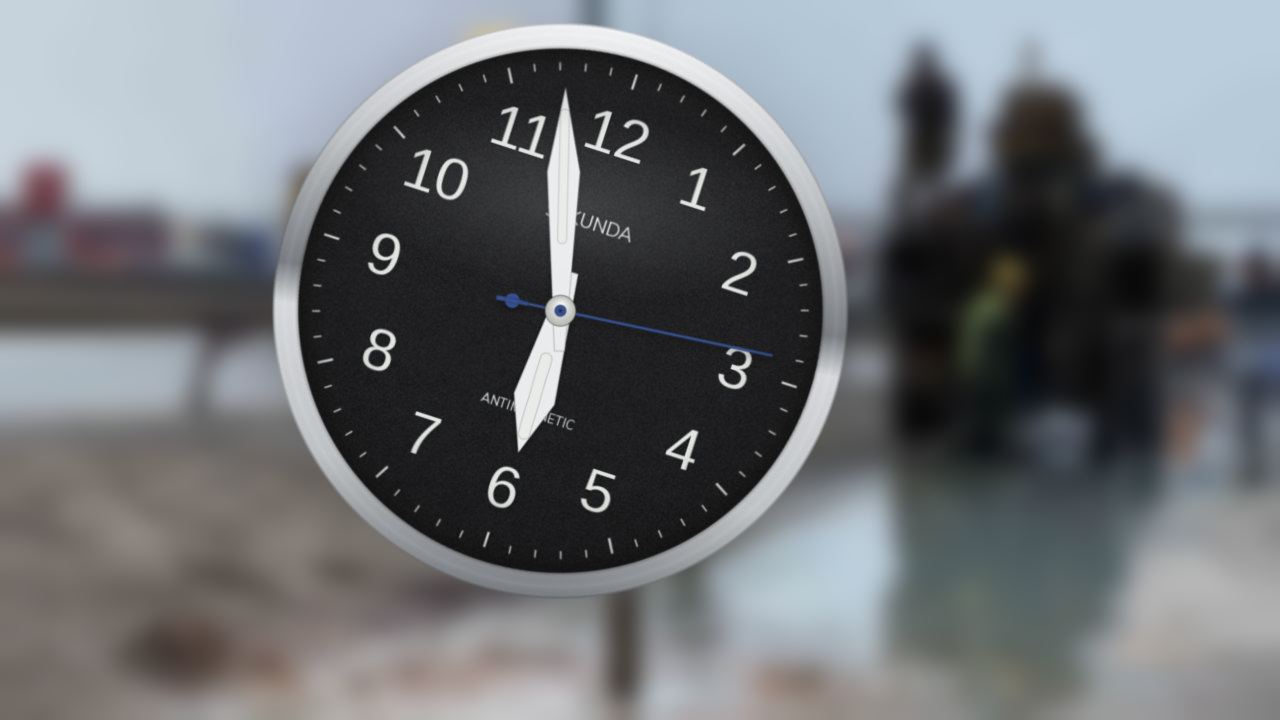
h=5 m=57 s=14
